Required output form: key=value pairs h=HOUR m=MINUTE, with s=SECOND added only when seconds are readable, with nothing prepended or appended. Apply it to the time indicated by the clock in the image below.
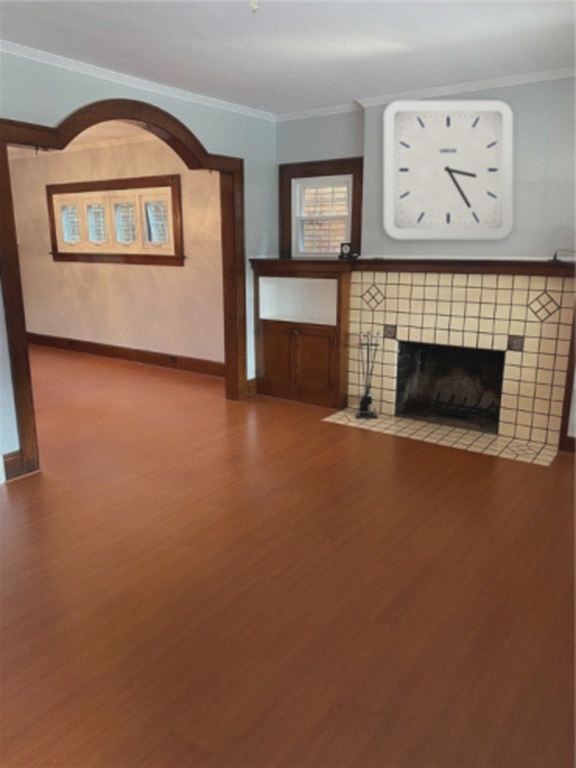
h=3 m=25
